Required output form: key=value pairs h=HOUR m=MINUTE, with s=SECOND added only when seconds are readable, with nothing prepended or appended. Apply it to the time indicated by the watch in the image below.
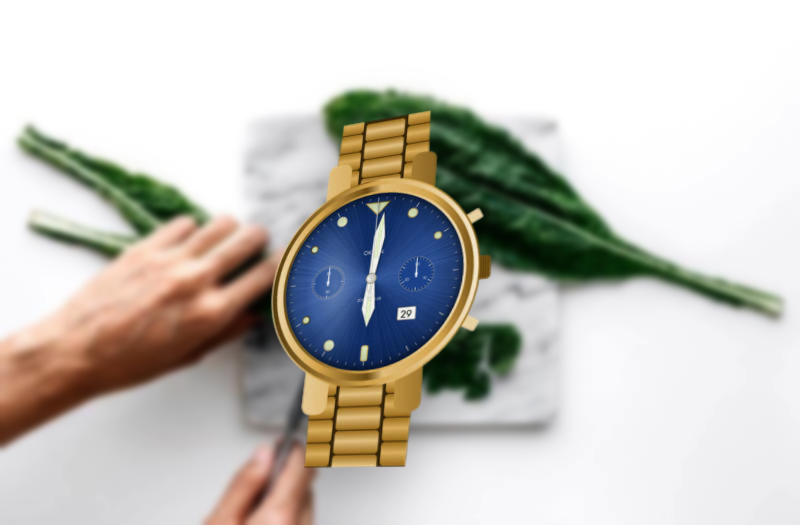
h=6 m=1
